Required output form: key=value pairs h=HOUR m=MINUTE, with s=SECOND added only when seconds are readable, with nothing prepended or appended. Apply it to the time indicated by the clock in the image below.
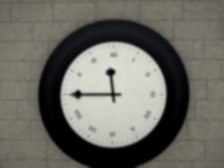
h=11 m=45
